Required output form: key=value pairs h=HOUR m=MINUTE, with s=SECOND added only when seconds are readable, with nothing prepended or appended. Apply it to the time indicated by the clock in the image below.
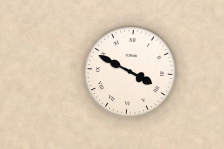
h=3 m=49
